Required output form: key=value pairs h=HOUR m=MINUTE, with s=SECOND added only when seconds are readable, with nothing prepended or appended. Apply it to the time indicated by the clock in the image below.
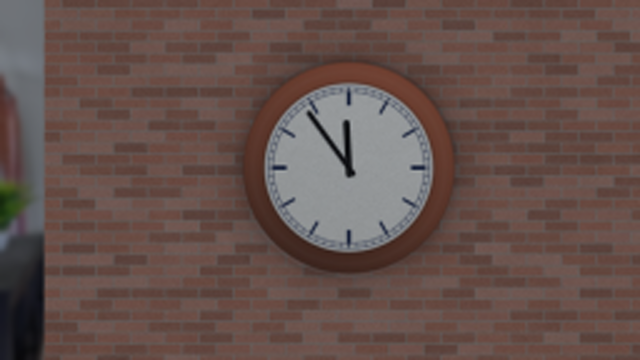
h=11 m=54
